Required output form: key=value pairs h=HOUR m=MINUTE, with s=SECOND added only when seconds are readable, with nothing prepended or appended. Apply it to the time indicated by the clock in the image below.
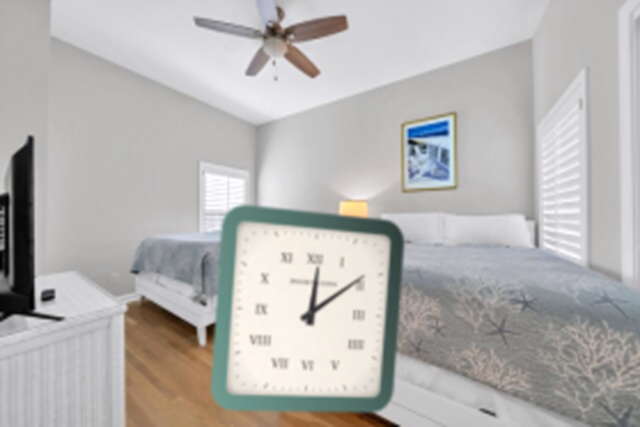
h=12 m=9
